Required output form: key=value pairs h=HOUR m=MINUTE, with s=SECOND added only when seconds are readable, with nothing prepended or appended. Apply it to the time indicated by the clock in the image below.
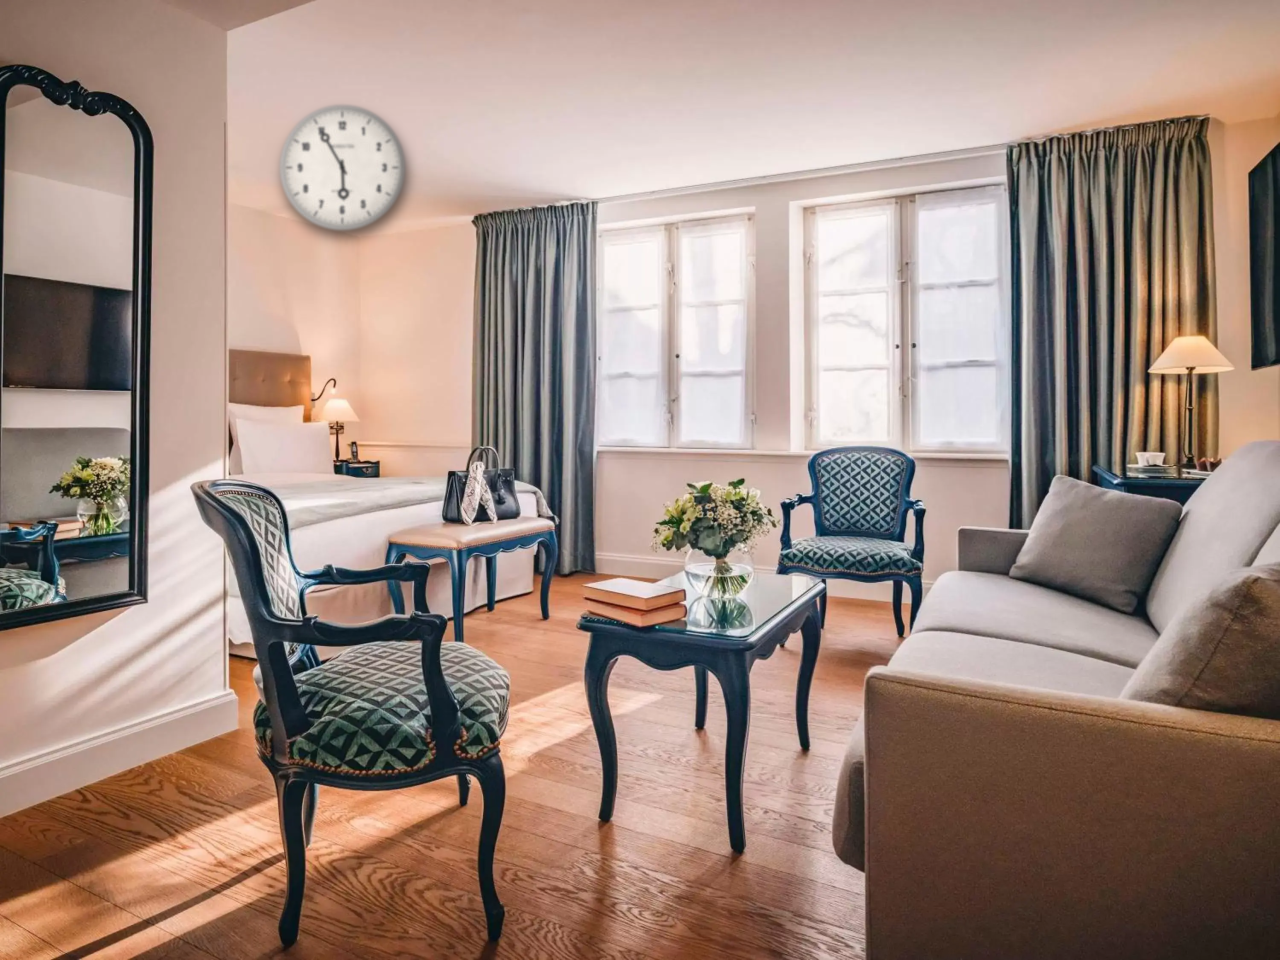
h=5 m=55
